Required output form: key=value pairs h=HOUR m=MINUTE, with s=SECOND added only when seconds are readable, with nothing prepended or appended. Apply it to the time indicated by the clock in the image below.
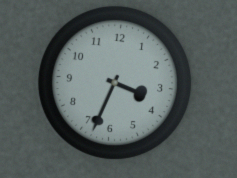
h=3 m=33
